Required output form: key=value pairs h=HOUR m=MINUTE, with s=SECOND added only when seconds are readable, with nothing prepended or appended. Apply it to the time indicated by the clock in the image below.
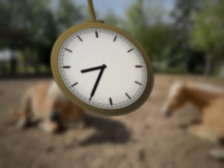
h=8 m=35
